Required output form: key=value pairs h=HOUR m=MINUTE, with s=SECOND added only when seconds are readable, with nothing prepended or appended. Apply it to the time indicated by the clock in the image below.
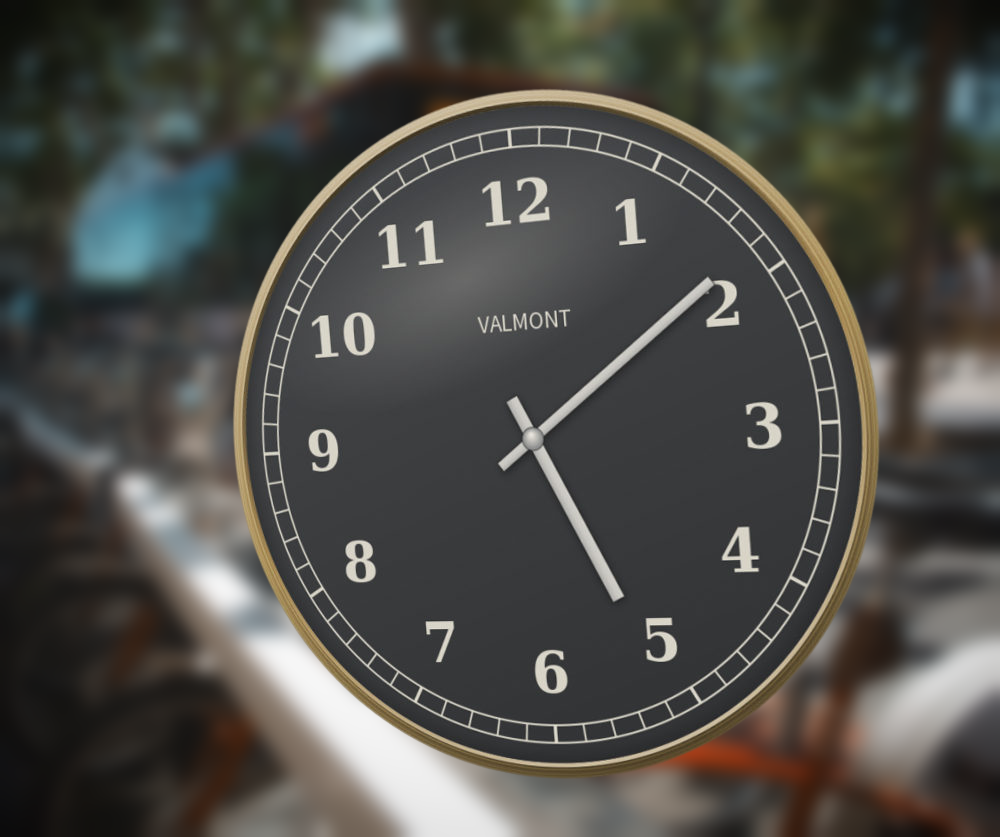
h=5 m=9
